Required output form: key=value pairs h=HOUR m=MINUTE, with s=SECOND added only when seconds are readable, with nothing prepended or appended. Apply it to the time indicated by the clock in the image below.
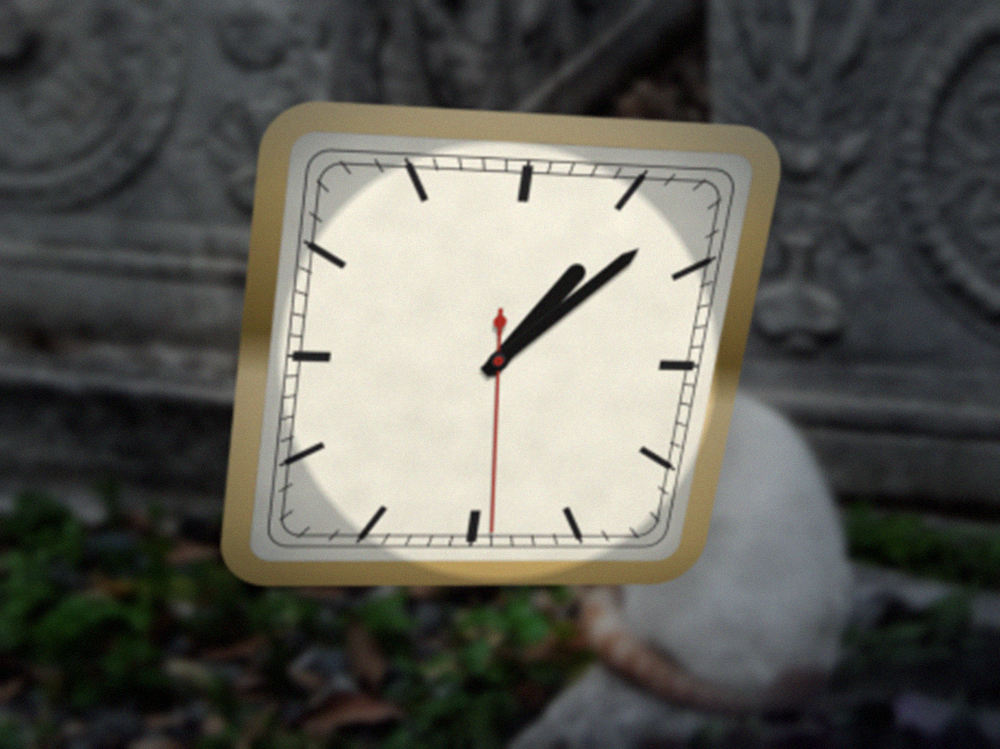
h=1 m=7 s=29
